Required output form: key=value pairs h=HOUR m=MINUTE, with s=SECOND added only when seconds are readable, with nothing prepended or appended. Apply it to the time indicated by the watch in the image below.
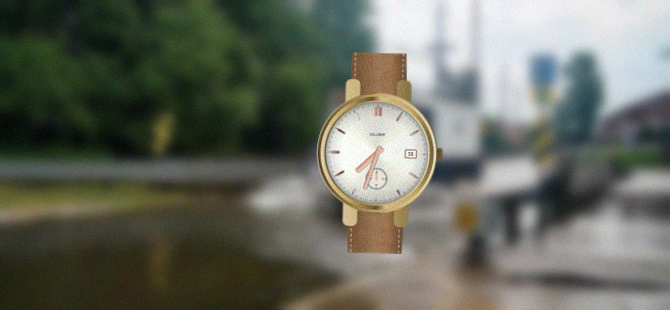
h=7 m=33
